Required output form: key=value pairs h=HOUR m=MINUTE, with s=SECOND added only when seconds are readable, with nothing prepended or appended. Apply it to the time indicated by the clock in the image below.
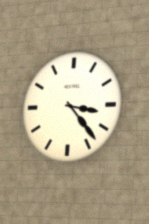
h=3 m=23
